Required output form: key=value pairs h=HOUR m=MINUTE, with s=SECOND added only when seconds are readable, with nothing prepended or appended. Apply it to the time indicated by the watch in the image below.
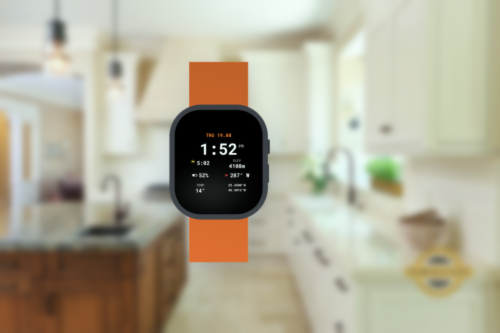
h=1 m=52
